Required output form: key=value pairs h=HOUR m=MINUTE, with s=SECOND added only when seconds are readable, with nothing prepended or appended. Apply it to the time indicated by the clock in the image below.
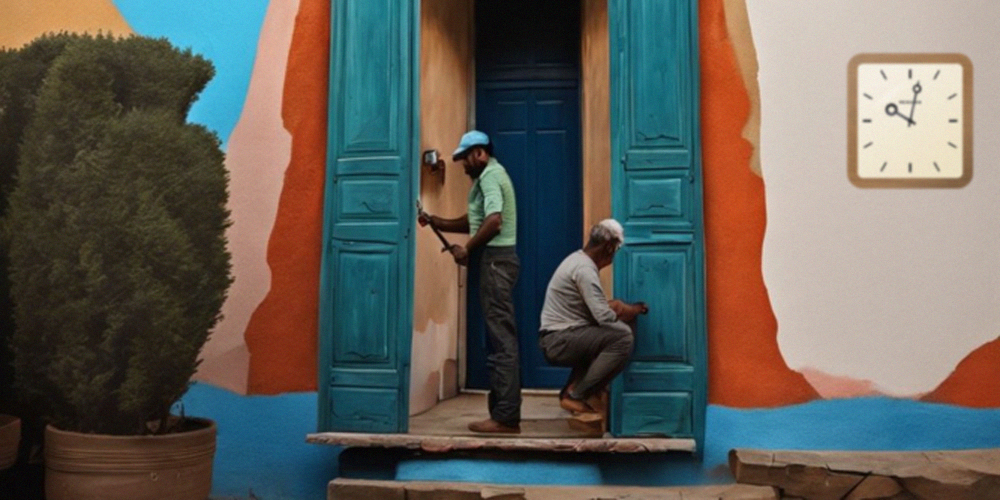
h=10 m=2
